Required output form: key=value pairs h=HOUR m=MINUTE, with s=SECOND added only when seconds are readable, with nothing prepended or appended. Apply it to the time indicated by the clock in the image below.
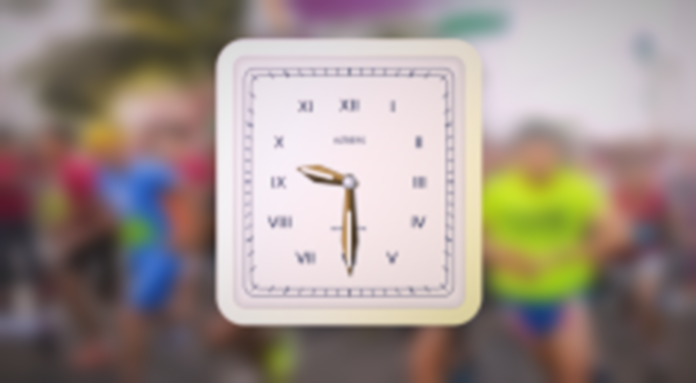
h=9 m=30
